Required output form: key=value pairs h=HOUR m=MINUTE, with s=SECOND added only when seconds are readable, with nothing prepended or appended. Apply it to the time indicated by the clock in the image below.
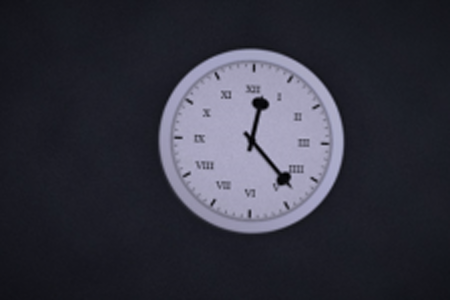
h=12 m=23
